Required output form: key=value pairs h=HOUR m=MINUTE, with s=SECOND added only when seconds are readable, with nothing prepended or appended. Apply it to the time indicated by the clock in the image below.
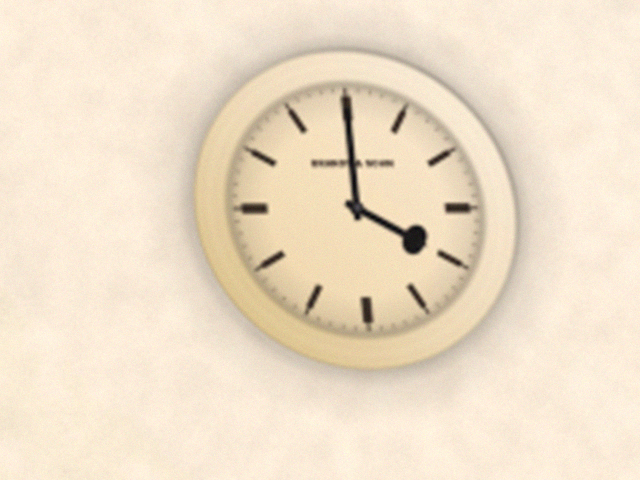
h=4 m=0
